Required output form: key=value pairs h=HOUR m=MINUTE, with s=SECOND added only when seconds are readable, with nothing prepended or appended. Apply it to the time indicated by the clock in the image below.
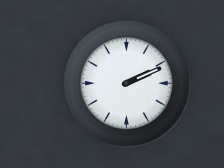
h=2 m=11
